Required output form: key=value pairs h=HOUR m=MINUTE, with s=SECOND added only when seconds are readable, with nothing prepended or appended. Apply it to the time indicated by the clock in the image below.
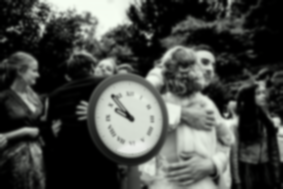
h=9 m=53
